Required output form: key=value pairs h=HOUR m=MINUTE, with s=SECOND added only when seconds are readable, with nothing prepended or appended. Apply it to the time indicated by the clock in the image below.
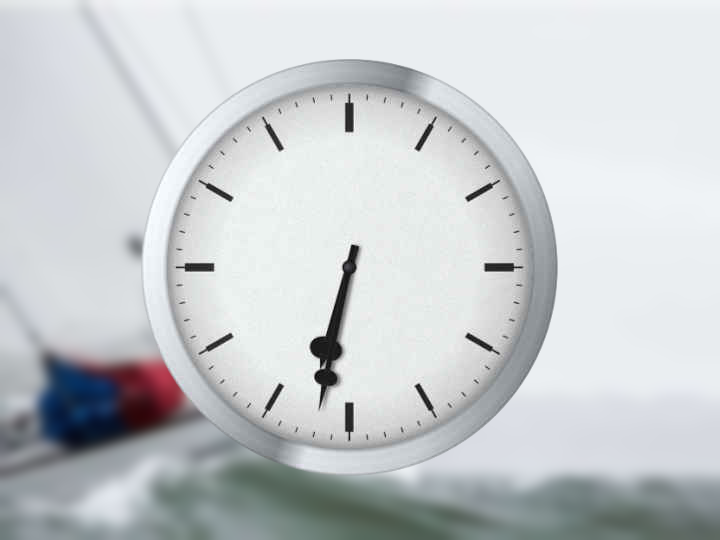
h=6 m=32
